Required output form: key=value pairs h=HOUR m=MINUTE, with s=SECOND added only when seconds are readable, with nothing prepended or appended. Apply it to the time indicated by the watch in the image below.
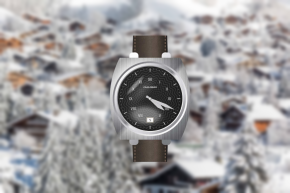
h=4 m=19
